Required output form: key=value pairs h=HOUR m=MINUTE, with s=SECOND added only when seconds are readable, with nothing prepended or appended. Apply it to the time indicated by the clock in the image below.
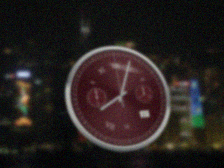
h=8 m=4
